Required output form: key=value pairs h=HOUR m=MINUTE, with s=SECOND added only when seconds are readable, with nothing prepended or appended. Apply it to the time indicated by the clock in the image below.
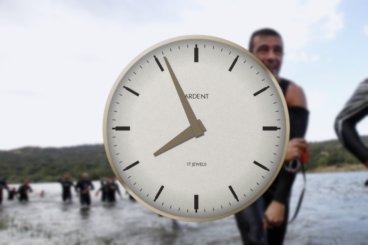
h=7 m=56
